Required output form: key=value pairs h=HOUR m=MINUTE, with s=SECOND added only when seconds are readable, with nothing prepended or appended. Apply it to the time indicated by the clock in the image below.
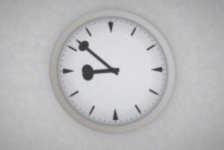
h=8 m=52
